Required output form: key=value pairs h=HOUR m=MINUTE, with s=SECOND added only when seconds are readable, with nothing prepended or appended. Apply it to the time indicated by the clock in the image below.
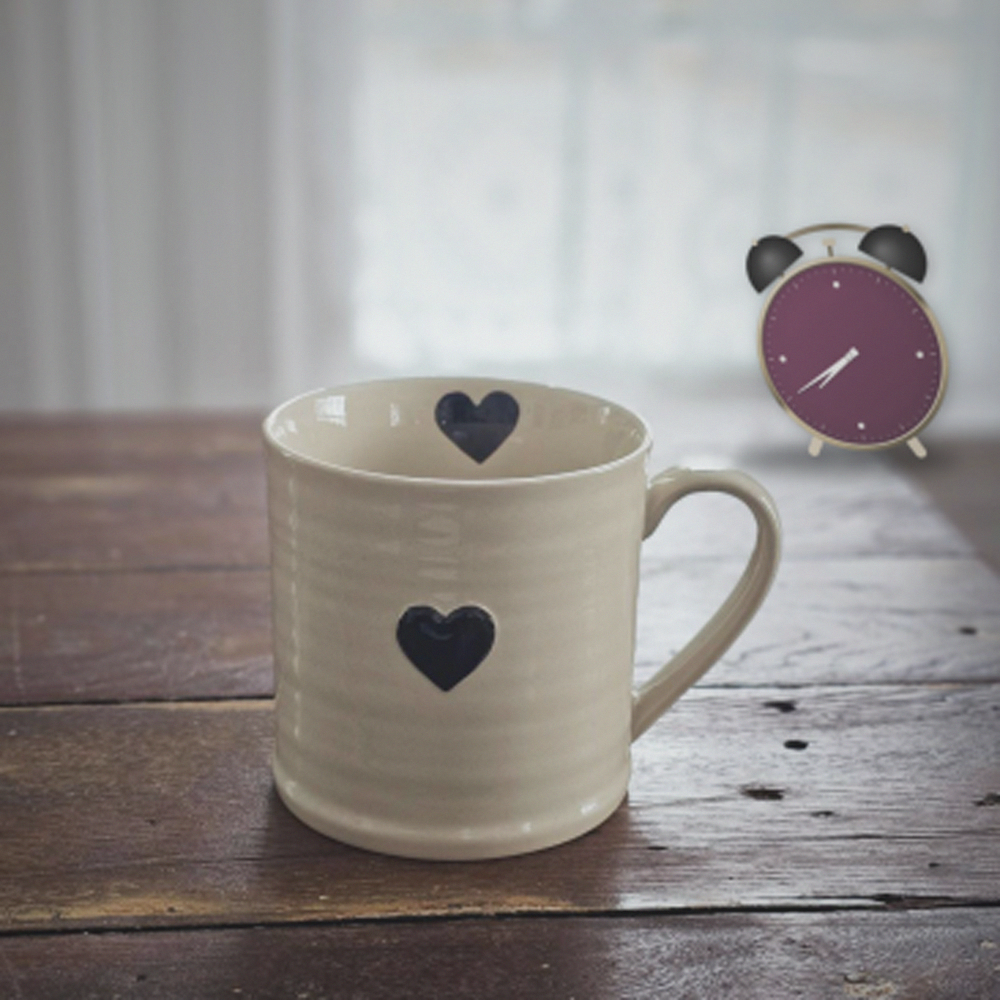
h=7 m=40
